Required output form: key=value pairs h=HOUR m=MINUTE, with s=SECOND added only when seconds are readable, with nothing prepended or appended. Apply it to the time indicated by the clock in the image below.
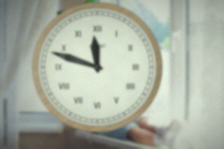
h=11 m=48
